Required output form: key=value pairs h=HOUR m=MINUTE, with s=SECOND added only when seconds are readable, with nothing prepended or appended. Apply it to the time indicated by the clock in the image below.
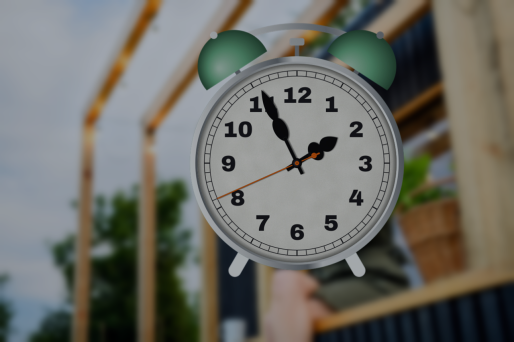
h=1 m=55 s=41
